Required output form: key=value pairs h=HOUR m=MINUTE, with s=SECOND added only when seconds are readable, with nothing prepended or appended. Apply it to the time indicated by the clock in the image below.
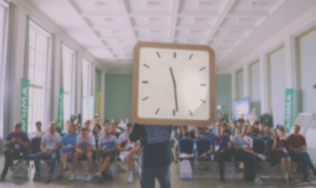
h=11 m=29
